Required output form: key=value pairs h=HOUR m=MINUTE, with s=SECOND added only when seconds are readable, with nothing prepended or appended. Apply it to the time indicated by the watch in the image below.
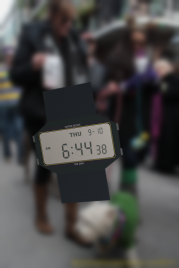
h=6 m=44 s=38
